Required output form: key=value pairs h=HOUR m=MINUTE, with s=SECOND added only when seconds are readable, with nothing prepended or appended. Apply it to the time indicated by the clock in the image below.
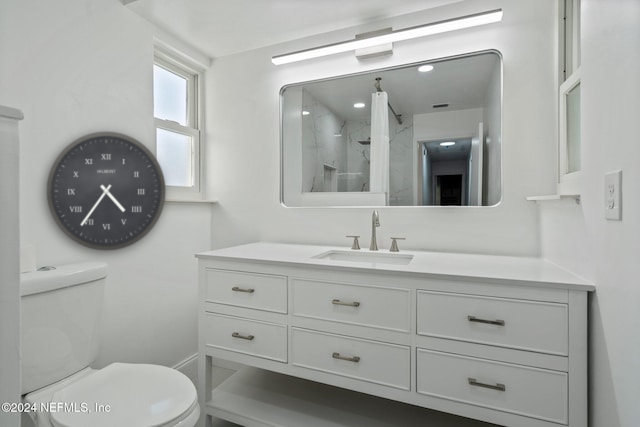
h=4 m=36
